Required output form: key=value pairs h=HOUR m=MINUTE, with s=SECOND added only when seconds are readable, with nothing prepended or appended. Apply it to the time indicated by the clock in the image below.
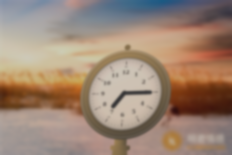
h=7 m=15
